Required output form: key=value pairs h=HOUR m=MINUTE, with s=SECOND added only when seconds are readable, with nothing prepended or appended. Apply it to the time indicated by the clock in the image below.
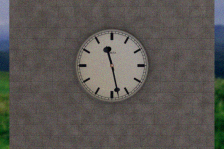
h=11 m=28
